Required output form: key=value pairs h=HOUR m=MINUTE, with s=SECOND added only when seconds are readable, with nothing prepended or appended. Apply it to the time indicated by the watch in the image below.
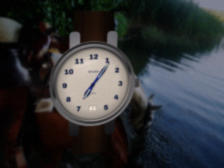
h=7 m=6
